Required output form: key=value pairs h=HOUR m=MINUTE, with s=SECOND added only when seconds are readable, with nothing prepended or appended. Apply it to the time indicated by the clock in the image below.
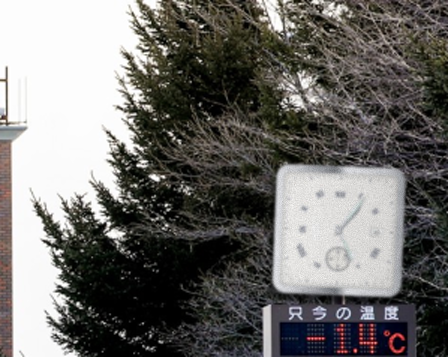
h=5 m=6
